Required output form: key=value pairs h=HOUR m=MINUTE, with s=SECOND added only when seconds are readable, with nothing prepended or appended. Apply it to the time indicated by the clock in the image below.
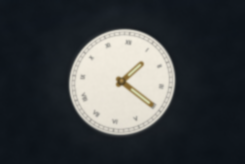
h=1 m=20
